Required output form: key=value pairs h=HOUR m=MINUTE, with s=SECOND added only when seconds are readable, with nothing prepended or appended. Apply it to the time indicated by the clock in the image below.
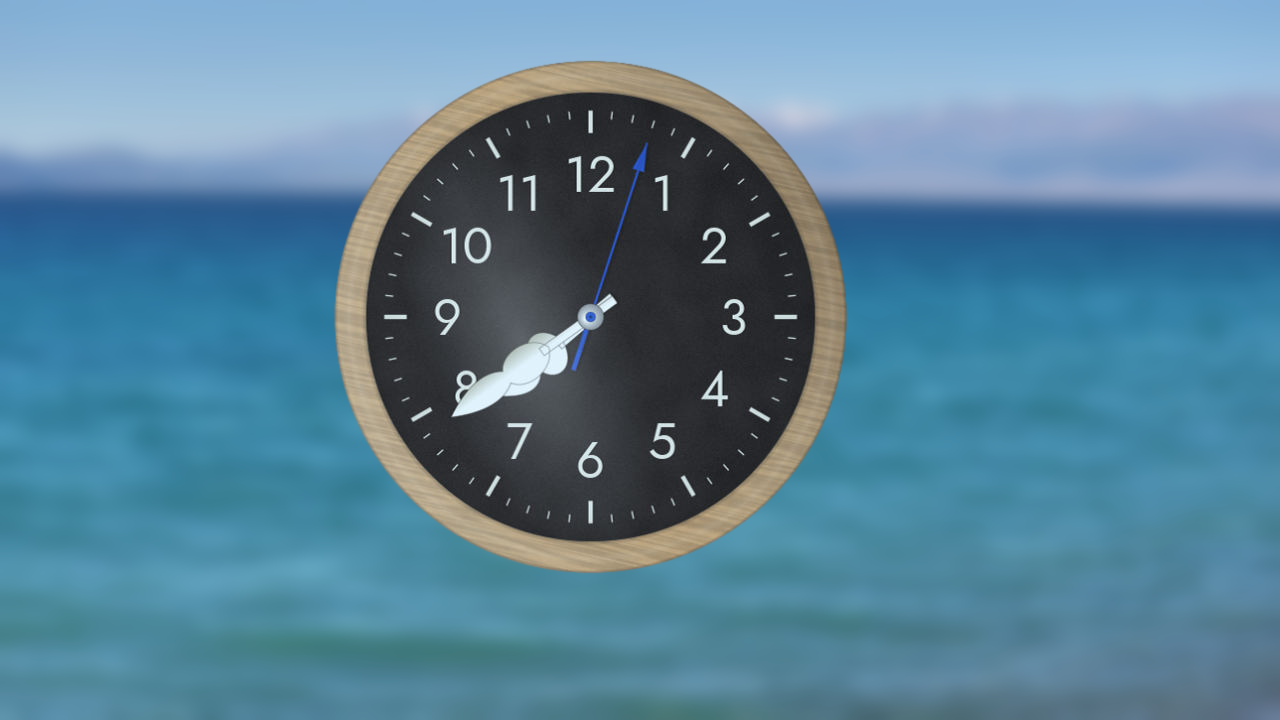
h=7 m=39 s=3
